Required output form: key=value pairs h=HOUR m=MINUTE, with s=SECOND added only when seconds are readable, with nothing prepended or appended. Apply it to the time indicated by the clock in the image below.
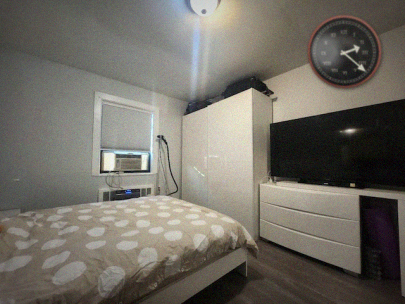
h=2 m=22
